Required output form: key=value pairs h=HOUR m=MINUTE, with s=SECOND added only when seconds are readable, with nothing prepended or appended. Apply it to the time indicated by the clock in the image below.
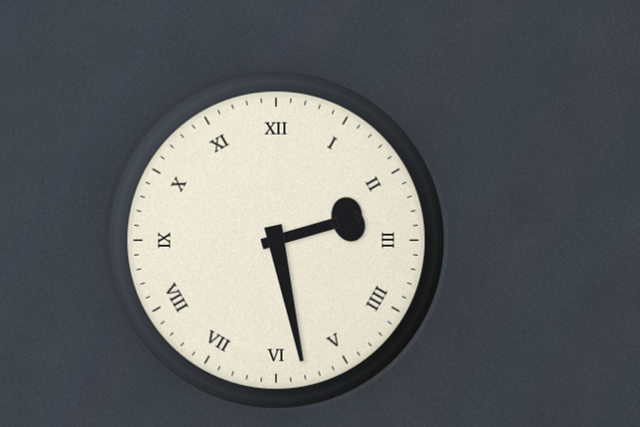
h=2 m=28
